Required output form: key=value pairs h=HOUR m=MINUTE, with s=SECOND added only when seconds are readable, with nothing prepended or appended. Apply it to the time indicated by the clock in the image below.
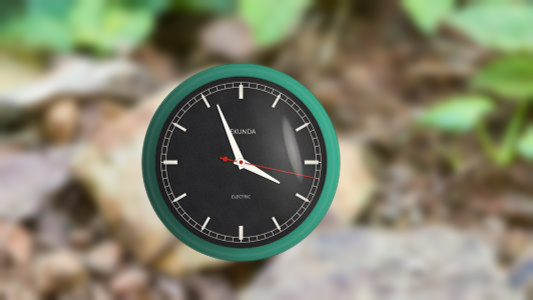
h=3 m=56 s=17
